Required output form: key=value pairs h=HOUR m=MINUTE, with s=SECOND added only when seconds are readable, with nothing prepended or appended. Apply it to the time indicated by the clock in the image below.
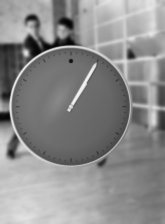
h=1 m=5
